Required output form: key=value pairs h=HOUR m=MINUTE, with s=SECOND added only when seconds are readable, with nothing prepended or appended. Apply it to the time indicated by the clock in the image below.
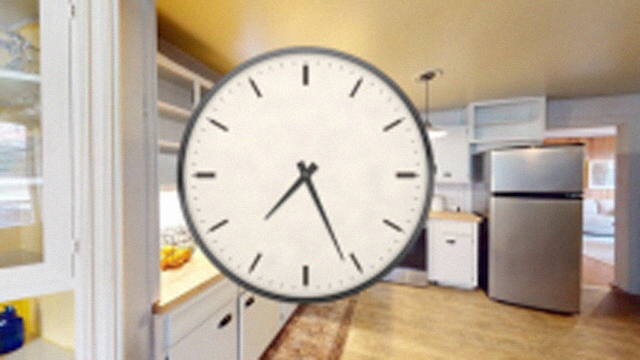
h=7 m=26
